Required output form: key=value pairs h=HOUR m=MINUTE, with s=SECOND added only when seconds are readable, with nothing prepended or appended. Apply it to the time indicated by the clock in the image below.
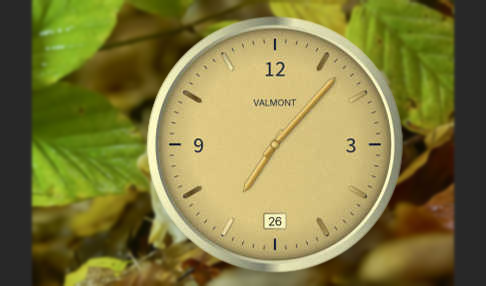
h=7 m=7
